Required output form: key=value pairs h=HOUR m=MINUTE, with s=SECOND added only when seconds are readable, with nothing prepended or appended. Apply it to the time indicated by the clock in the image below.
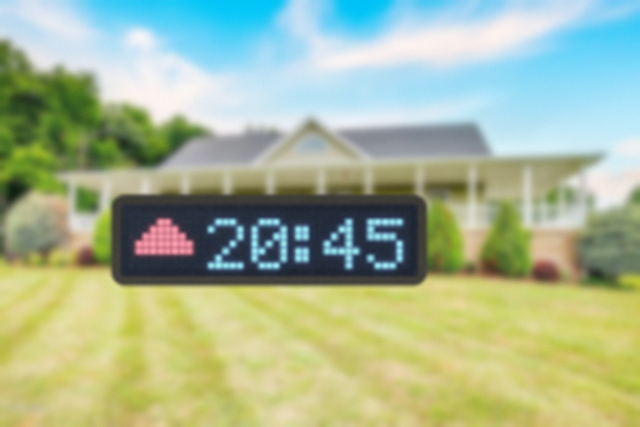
h=20 m=45
